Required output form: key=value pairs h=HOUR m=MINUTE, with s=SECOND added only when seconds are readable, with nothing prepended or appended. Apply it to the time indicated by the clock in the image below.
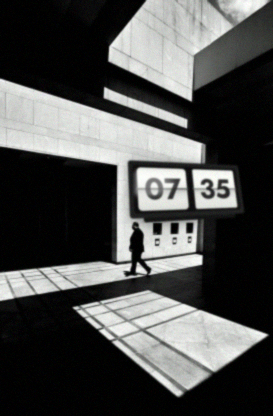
h=7 m=35
